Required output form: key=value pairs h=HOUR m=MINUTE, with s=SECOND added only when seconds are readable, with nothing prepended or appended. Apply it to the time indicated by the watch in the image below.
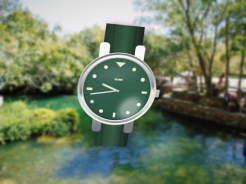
h=9 m=43
